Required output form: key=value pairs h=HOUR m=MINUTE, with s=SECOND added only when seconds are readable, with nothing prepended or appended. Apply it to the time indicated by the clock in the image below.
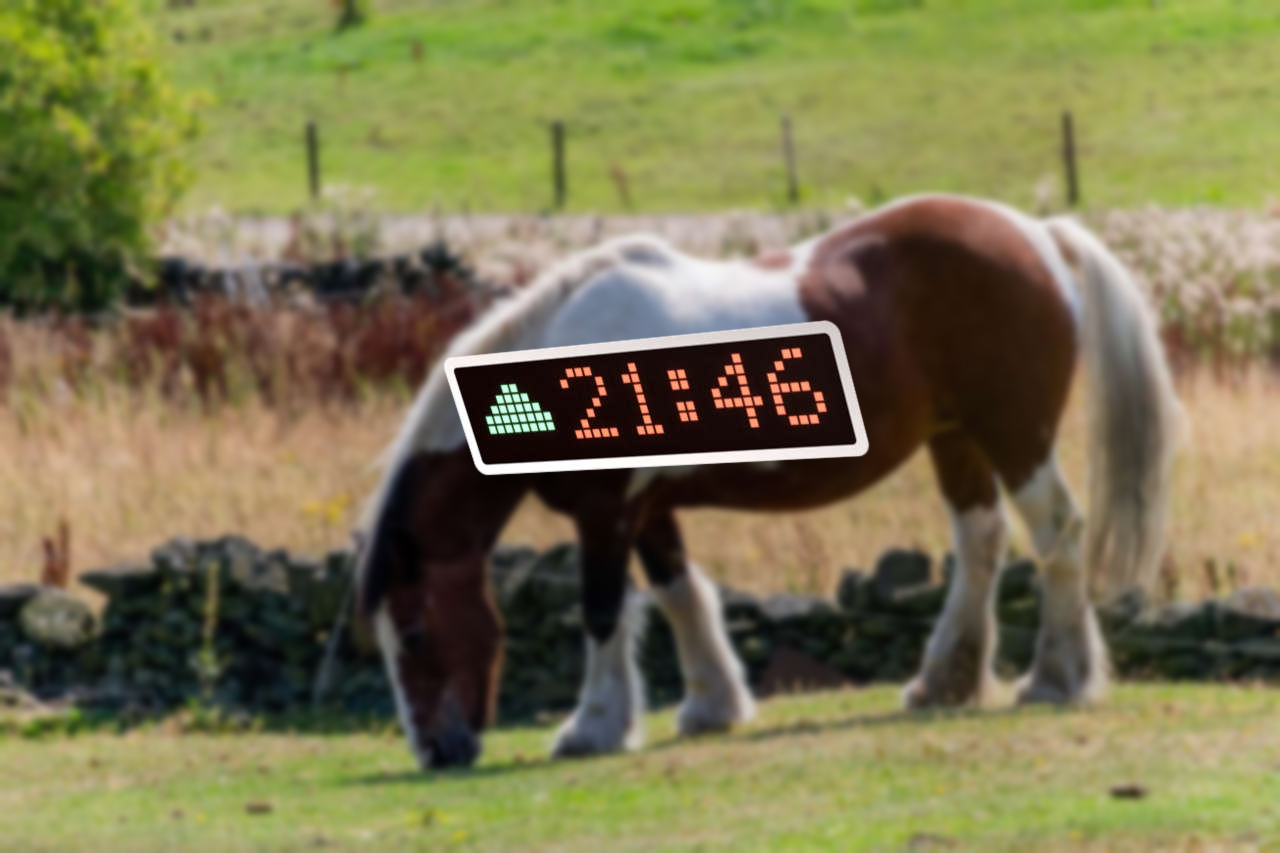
h=21 m=46
